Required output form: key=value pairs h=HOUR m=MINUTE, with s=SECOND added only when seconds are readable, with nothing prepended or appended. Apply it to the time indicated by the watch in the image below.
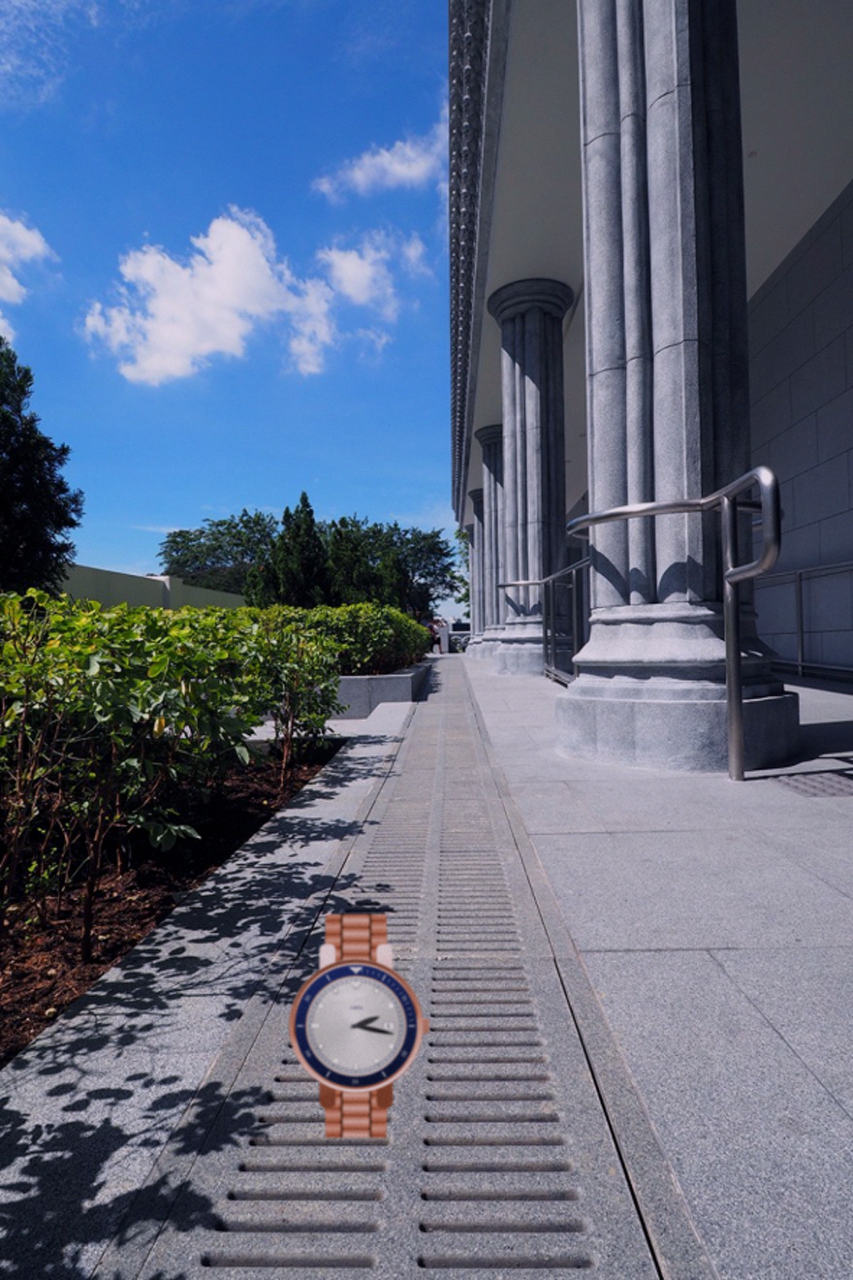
h=2 m=17
